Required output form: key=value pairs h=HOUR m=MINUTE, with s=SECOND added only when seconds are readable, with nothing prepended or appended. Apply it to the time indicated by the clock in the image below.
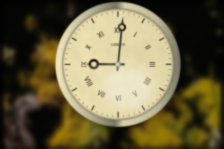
h=9 m=1
